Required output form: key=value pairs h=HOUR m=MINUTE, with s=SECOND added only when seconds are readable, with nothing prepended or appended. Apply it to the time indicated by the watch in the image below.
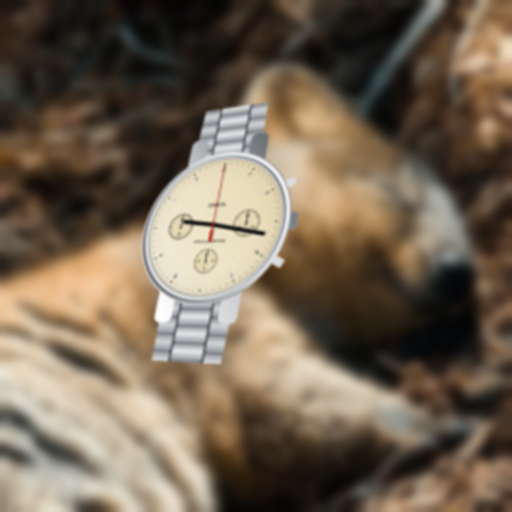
h=9 m=17
